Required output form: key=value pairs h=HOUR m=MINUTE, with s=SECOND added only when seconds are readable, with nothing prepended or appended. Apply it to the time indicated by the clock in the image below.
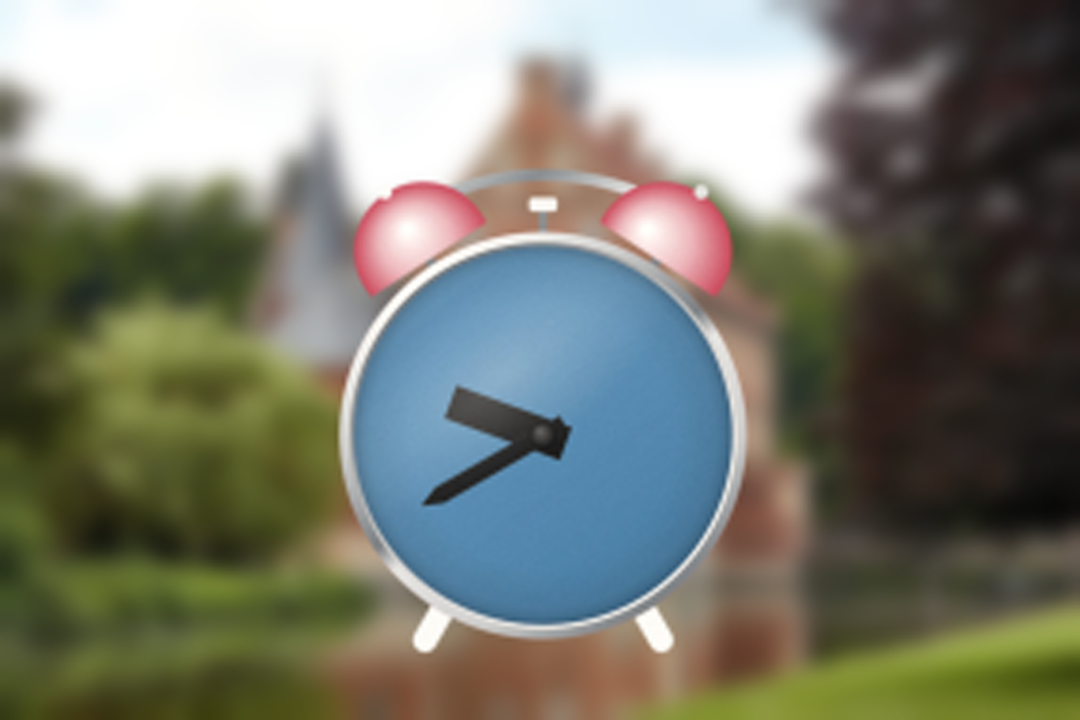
h=9 m=40
